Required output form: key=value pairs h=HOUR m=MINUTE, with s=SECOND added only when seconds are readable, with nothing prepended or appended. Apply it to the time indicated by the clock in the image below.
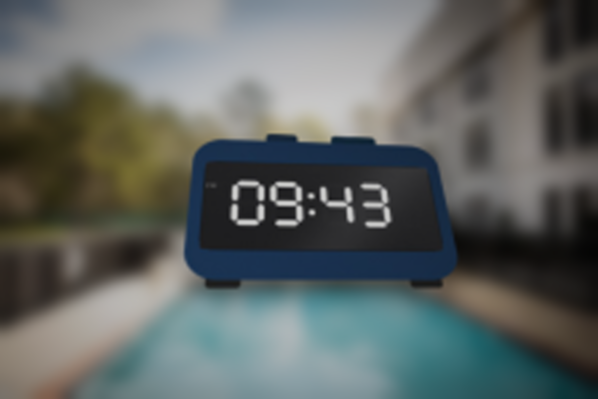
h=9 m=43
